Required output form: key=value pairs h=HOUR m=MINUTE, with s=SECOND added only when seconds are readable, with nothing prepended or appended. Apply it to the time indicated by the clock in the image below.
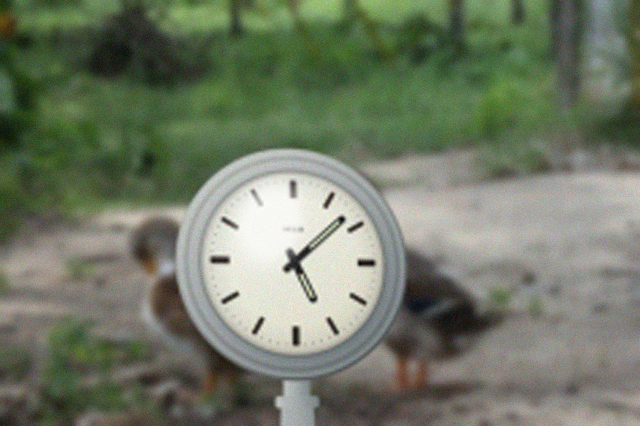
h=5 m=8
